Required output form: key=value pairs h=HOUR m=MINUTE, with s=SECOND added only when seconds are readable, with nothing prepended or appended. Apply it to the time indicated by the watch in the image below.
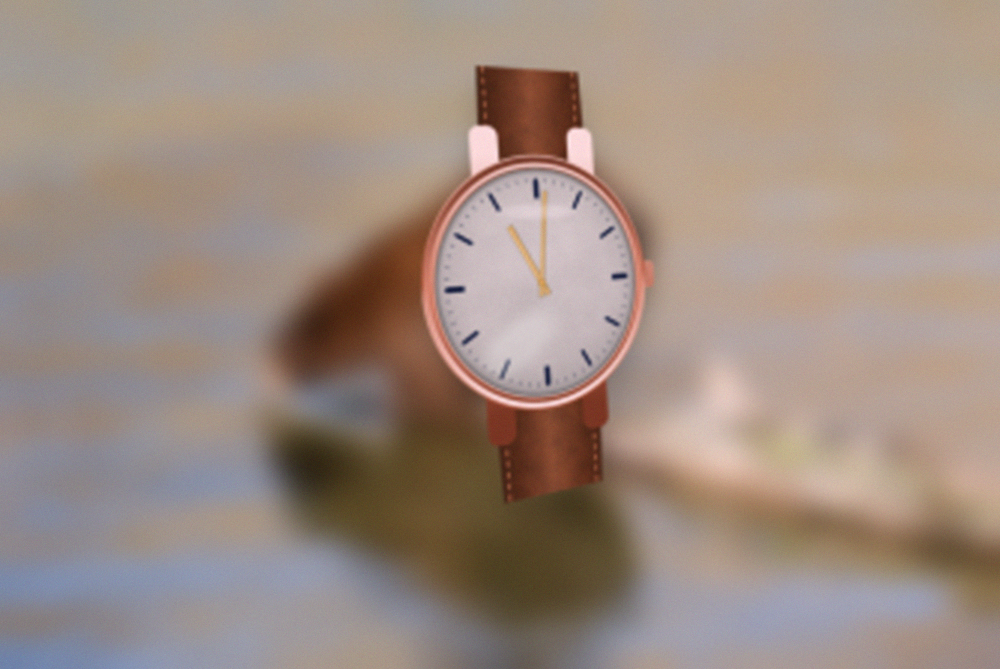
h=11 m=1
